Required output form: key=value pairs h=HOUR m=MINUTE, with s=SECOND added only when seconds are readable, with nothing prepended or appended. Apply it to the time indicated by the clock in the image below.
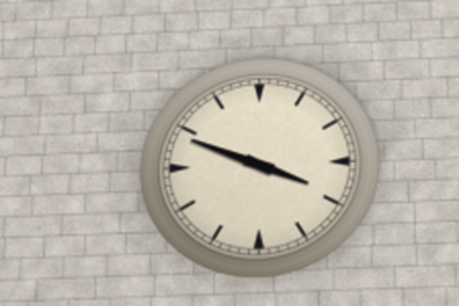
h=3 m=49
